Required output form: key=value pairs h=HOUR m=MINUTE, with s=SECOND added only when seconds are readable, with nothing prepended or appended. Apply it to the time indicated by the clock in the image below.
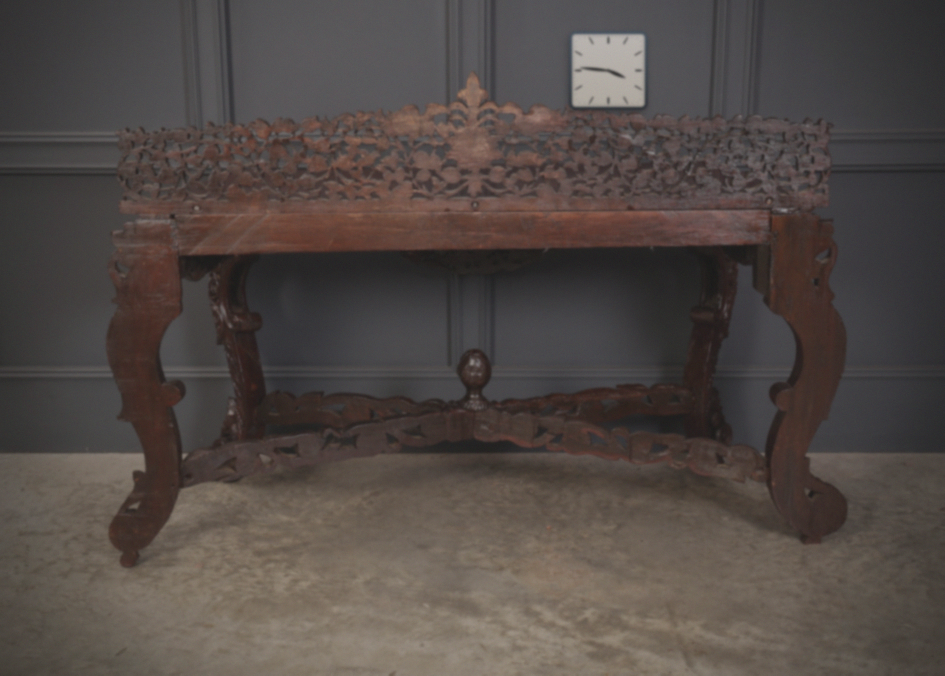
h=3 m=46
